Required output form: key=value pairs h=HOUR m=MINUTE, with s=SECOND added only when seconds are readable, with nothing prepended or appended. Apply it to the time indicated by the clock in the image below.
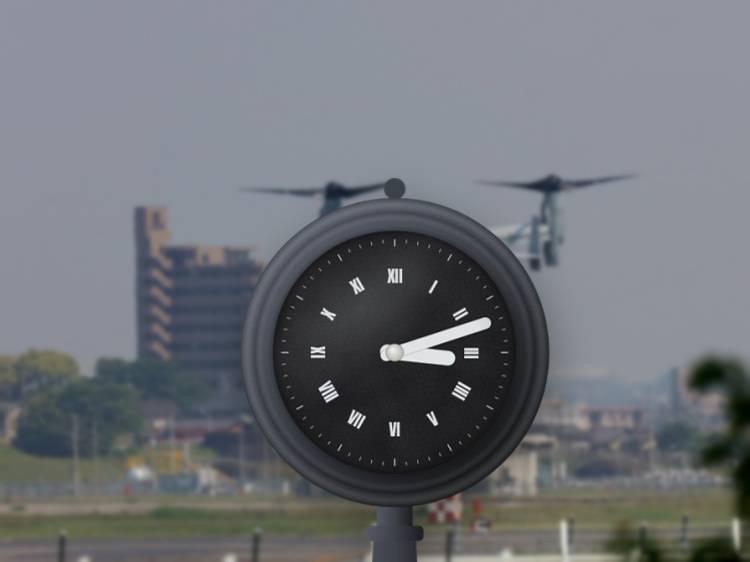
h=3 m=12
